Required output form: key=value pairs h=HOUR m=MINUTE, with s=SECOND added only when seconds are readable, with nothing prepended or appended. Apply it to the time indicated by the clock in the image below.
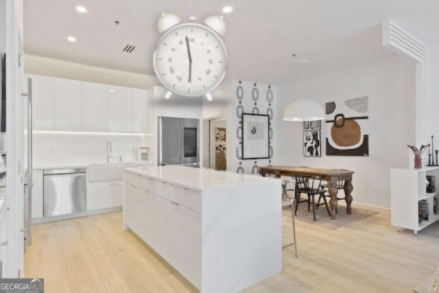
h=5 m=58
